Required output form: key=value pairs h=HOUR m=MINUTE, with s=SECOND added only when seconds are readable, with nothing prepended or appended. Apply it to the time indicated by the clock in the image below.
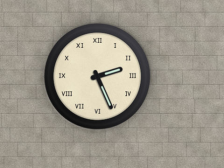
h=2 m=26
